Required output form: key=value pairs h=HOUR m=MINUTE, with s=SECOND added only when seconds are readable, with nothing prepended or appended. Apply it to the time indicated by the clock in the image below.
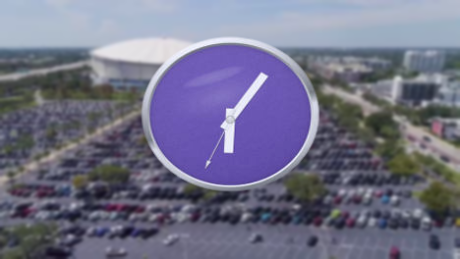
h=6 m=5 s=34
